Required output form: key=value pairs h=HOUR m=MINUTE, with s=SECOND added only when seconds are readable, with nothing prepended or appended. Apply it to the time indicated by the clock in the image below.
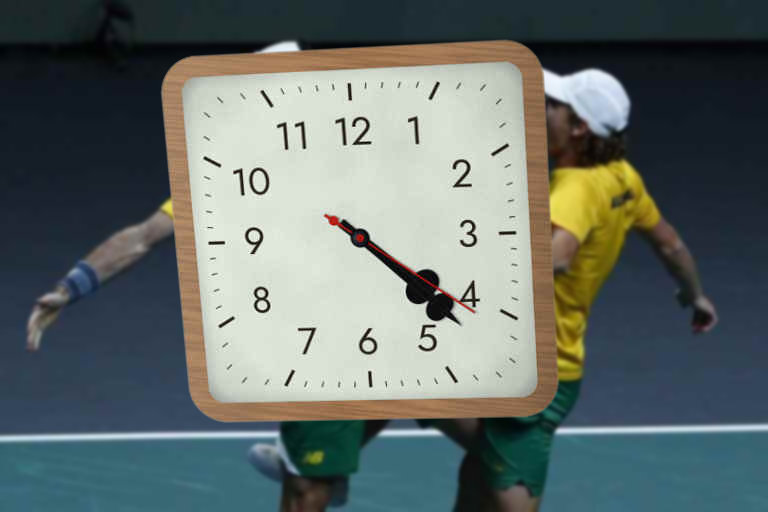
h=4 m=22 s=21
